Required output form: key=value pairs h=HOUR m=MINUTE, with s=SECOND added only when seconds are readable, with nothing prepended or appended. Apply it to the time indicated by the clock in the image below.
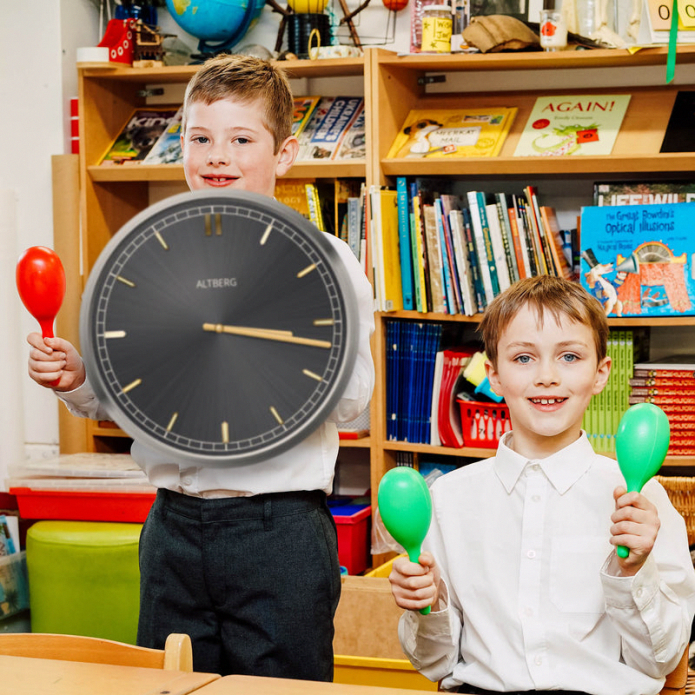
h=3 m=17
